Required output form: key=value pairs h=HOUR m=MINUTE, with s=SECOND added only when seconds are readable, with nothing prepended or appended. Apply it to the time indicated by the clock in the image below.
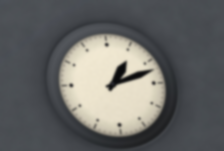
h=1 m=12
